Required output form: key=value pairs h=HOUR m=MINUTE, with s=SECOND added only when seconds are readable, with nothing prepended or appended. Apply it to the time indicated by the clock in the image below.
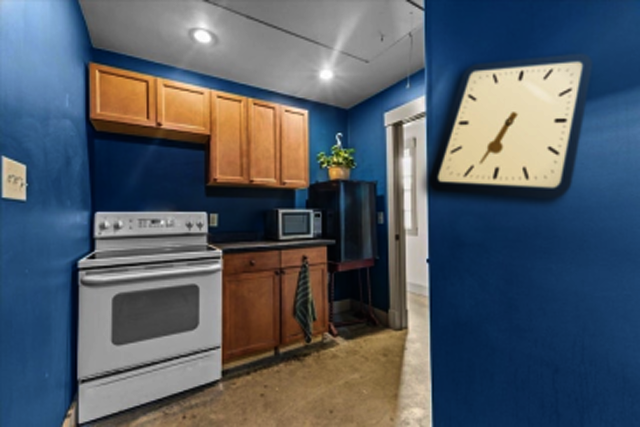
h=6 m=34
